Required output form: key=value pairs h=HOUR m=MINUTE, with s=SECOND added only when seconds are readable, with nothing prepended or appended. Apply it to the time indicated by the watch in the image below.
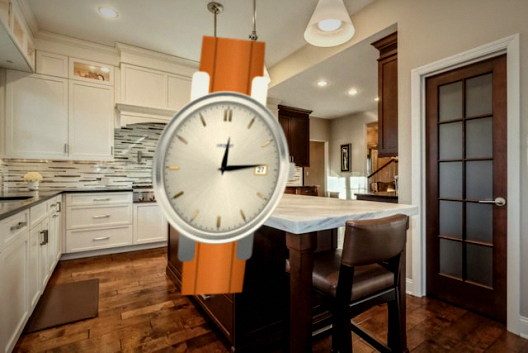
h=12 m=14
